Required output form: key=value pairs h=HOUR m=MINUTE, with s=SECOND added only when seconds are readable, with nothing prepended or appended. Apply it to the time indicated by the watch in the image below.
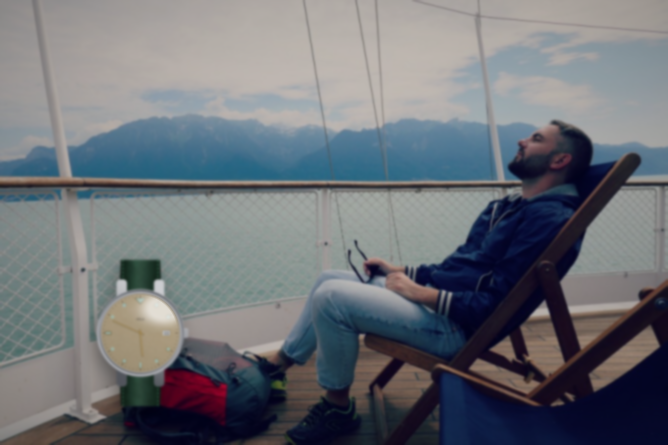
h=5 m=49
